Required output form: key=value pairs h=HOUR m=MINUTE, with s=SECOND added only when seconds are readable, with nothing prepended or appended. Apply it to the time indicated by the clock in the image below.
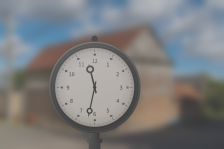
h=11 m=32
